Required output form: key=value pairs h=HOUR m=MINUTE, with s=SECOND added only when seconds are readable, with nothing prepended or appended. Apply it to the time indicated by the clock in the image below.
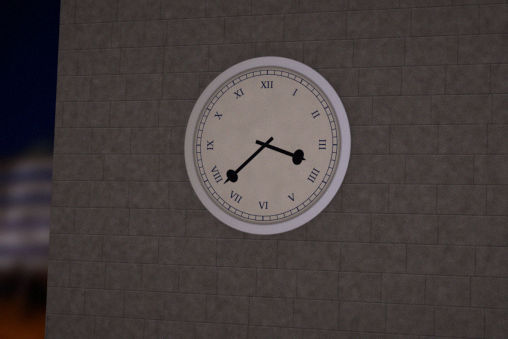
h=3 m=38
